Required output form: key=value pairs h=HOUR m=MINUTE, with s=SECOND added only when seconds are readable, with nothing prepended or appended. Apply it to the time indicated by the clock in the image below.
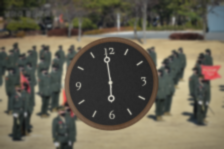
h=5 m=59
